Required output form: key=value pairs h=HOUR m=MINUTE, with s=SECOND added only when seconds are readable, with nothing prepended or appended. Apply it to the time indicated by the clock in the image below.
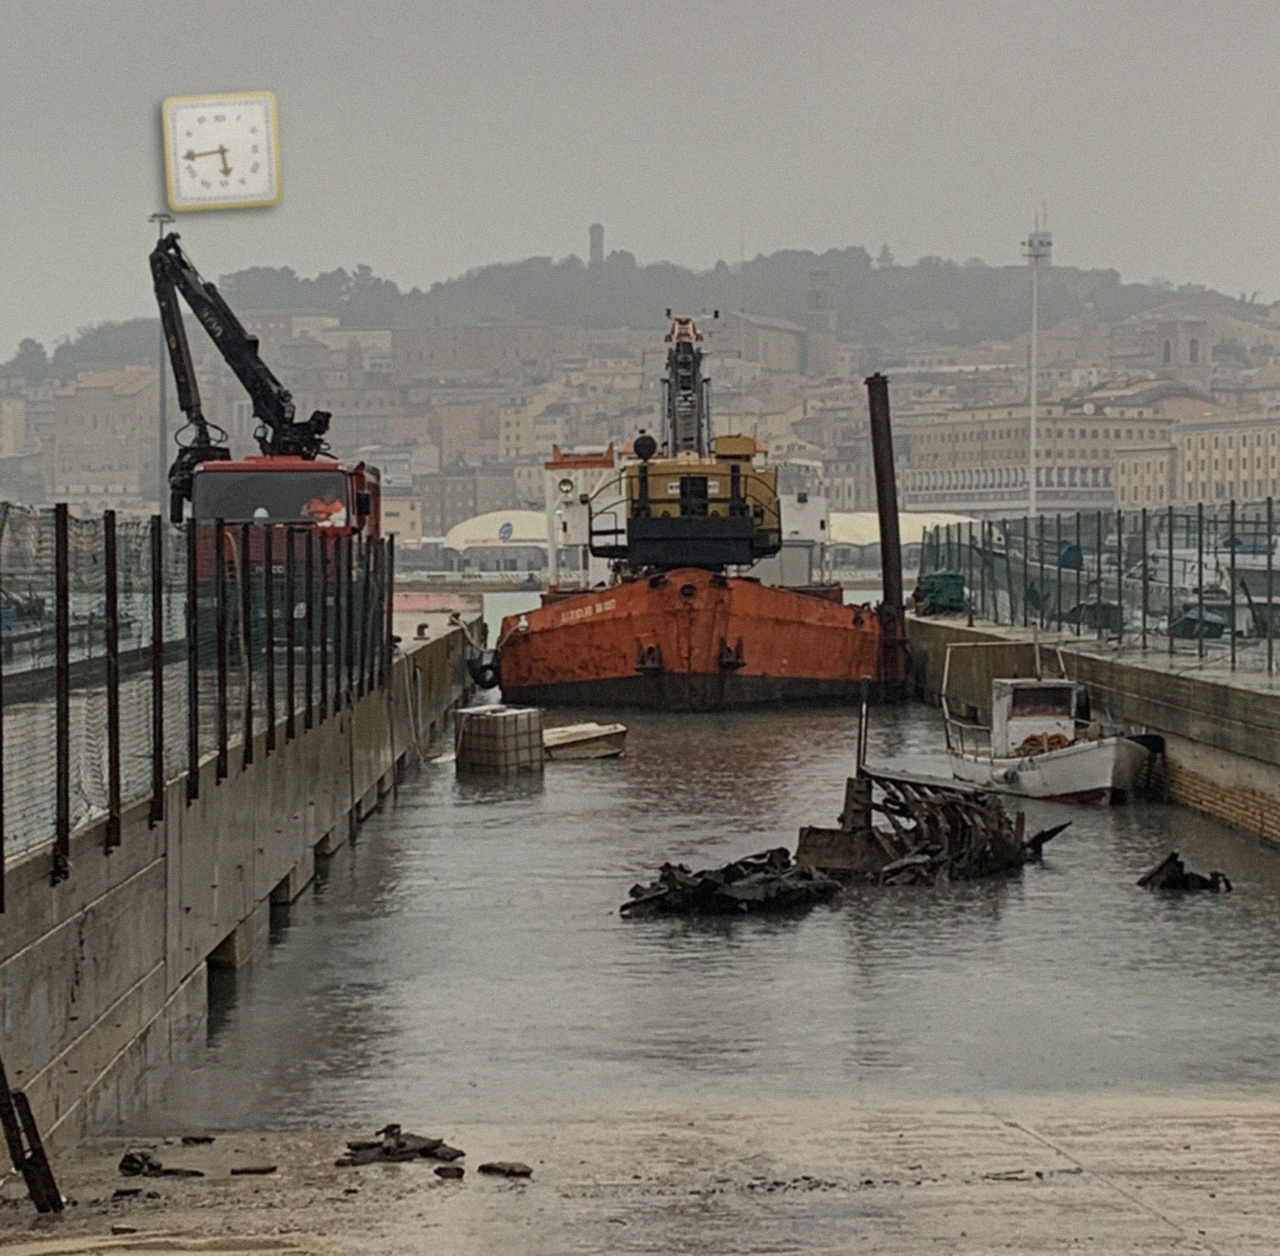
h=5 m=44
